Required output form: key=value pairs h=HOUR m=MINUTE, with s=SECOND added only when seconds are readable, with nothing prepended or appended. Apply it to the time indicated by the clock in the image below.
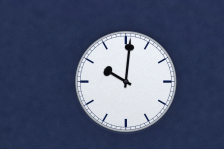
h=10 m=1
